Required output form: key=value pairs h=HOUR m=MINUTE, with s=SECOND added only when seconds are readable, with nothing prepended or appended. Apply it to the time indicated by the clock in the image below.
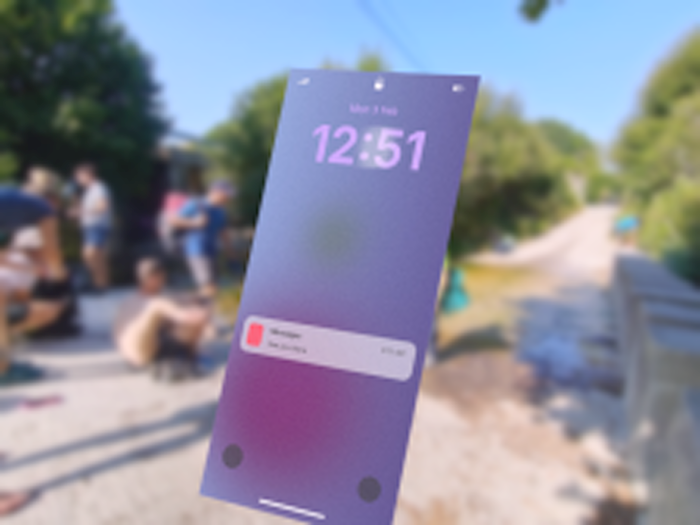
h=12 m=51
